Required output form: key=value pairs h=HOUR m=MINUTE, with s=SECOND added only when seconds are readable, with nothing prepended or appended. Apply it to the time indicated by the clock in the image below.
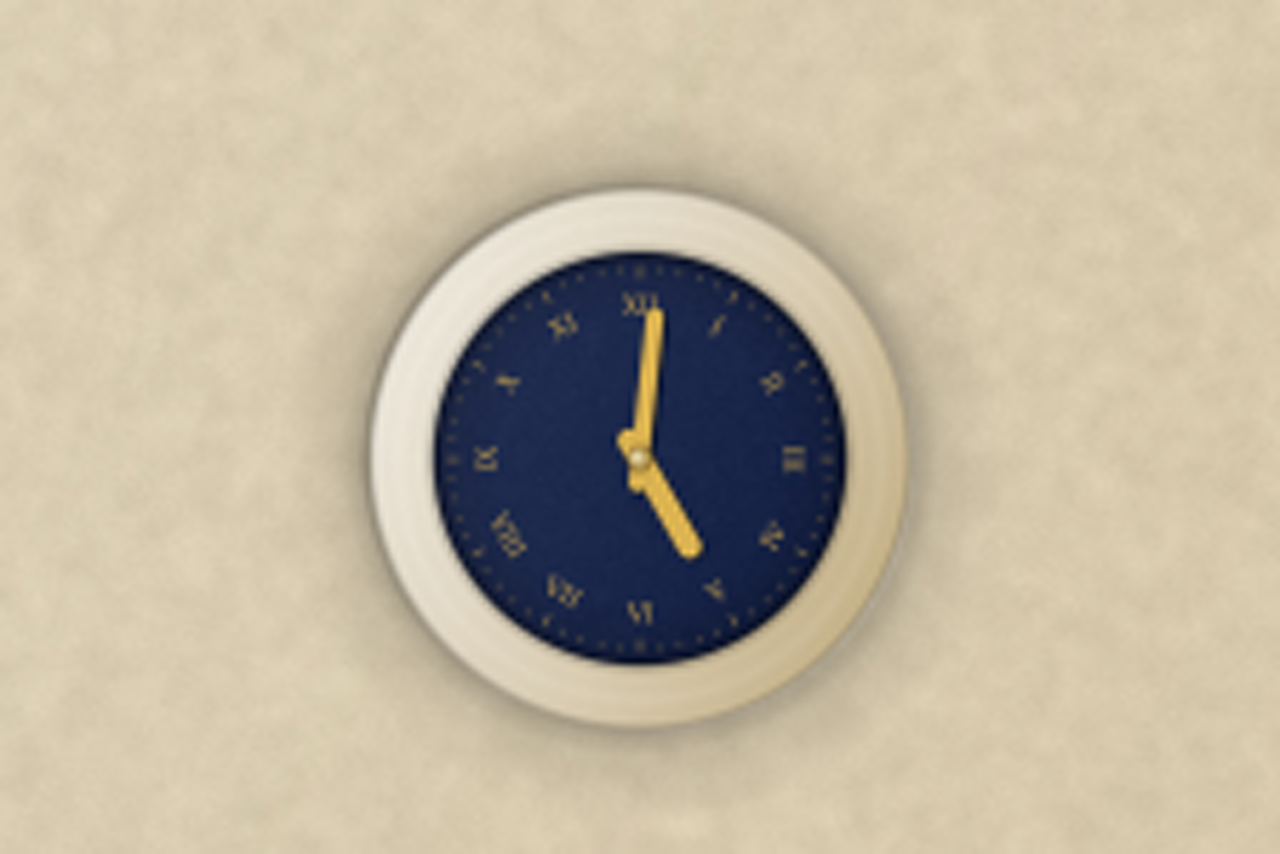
h=5 m=1
